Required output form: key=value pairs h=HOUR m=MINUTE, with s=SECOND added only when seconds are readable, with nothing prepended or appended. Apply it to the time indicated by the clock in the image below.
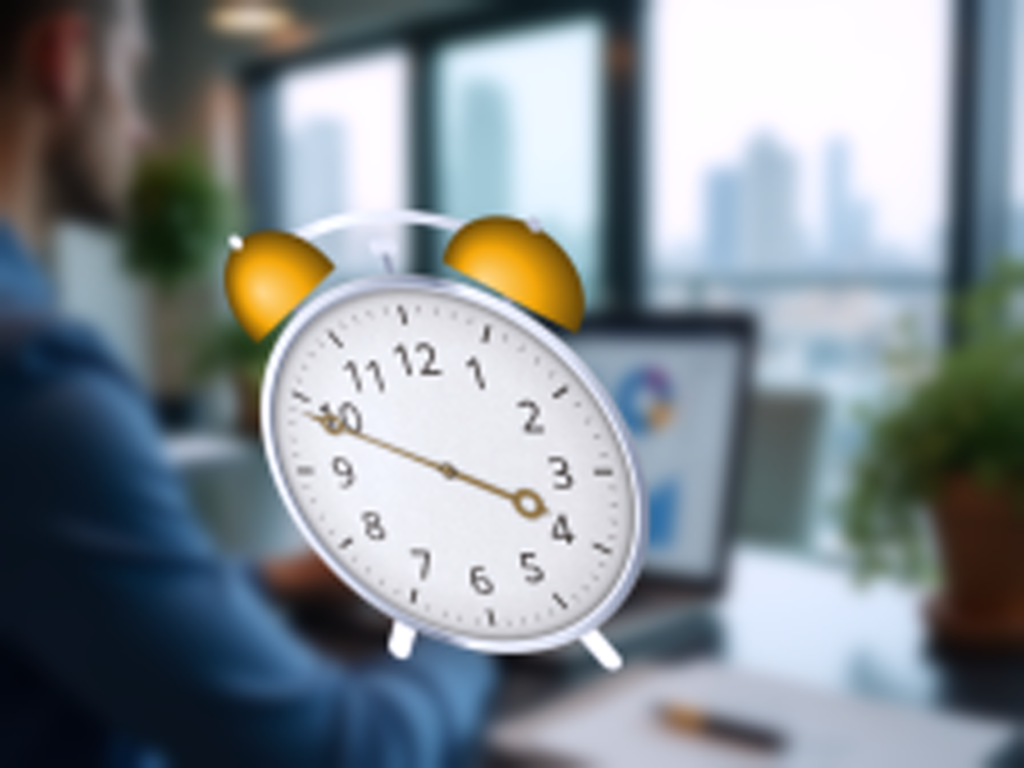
h=3 m=49
